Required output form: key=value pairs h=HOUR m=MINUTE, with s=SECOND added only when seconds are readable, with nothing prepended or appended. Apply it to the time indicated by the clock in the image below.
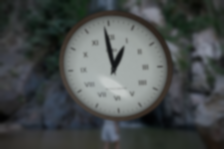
h=12 m=59
